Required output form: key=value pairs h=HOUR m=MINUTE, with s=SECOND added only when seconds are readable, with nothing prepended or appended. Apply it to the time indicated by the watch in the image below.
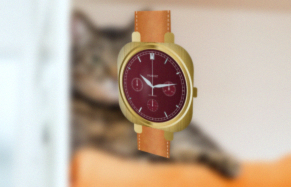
h=10 m=13
